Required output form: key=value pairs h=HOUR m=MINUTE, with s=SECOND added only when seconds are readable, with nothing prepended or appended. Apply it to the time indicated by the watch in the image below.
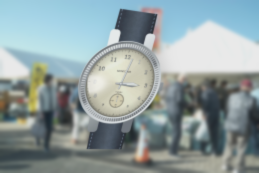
h=3 m=2
